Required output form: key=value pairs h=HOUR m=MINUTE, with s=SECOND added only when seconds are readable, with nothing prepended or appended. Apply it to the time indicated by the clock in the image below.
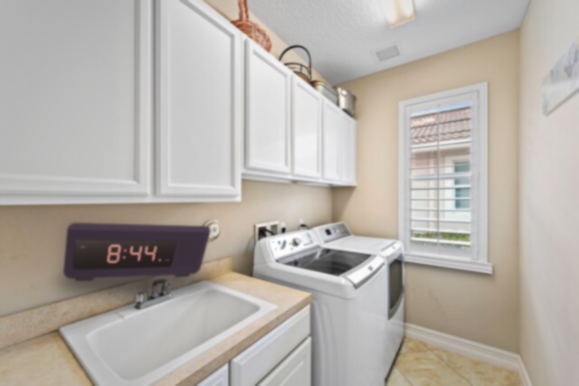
h=8 m=44
